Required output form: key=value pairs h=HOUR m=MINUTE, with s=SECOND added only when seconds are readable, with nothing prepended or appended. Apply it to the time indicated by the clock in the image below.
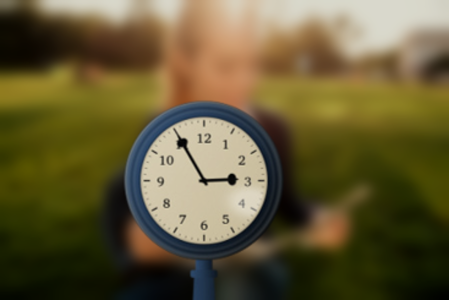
h=2 m=55
